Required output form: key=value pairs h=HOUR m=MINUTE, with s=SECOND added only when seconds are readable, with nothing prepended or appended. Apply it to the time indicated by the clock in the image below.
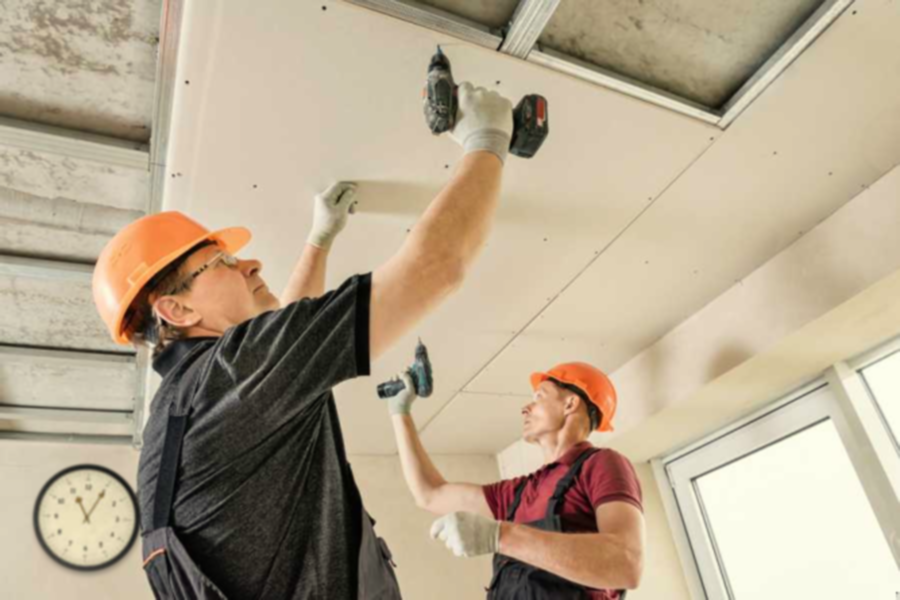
h=11 m=5
